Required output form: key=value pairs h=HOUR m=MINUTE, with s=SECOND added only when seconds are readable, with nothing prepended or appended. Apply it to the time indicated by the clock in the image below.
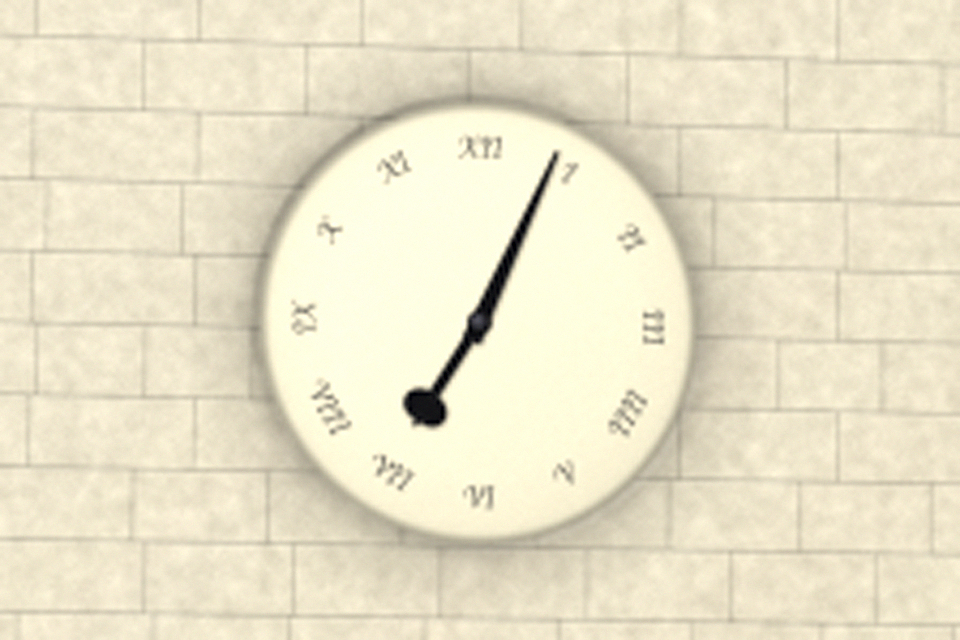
h=7 m=4
